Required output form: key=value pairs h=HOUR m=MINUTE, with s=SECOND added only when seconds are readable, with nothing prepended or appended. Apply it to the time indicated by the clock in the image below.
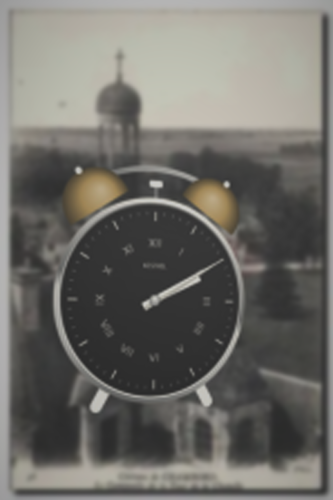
h=2 m=10
